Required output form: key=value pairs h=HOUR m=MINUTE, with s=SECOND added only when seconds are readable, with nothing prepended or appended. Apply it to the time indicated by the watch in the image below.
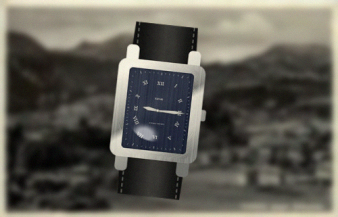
h=9 m=15
